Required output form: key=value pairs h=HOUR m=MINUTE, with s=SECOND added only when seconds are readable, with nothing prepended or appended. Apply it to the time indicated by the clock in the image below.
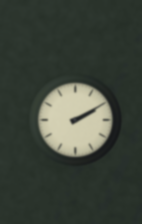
h=2 m=10
